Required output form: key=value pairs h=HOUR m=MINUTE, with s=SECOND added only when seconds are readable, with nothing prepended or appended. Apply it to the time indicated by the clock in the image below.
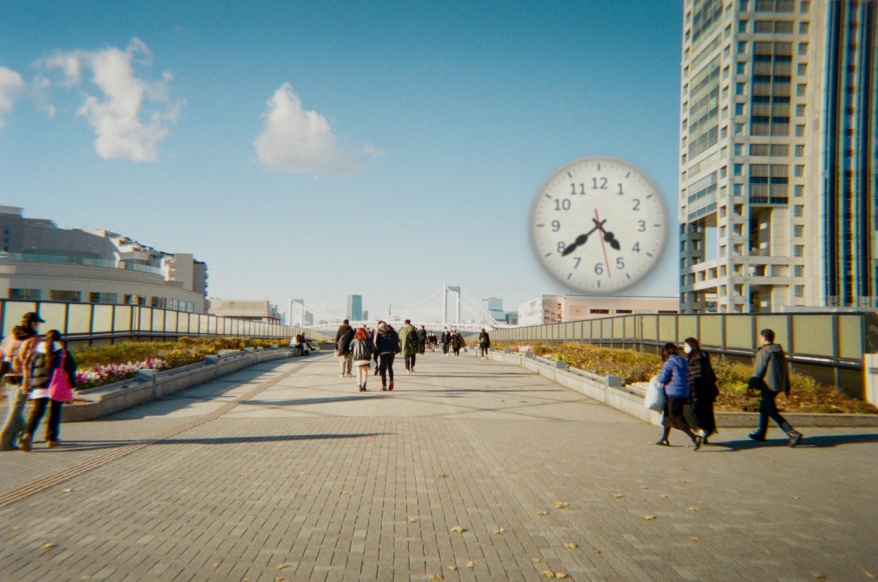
h=4 m=38 s=28
